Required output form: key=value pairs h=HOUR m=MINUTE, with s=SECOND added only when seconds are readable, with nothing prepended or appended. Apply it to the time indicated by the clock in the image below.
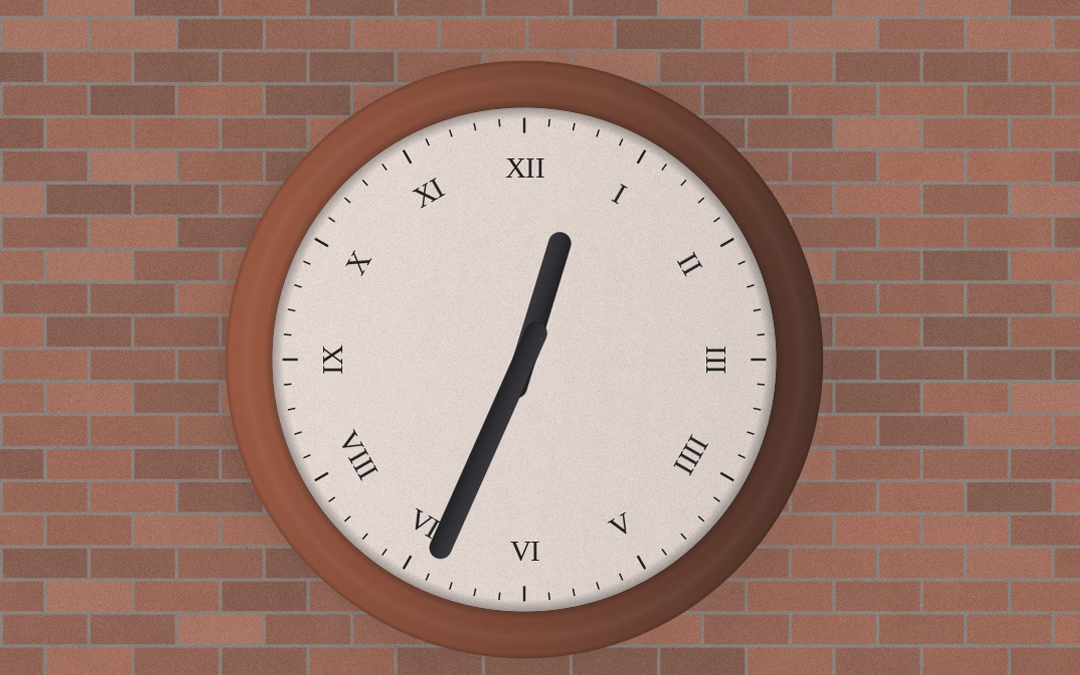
h=12 m=34
